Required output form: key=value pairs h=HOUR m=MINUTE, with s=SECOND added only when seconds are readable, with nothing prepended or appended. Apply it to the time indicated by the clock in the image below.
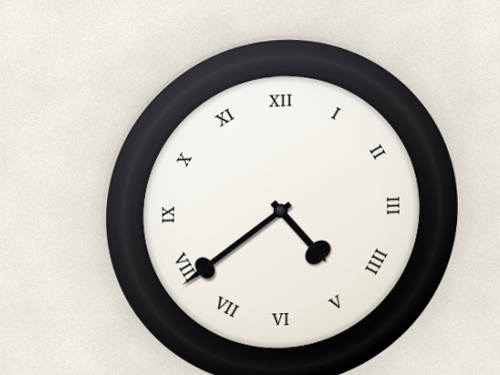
h=4 m=39
